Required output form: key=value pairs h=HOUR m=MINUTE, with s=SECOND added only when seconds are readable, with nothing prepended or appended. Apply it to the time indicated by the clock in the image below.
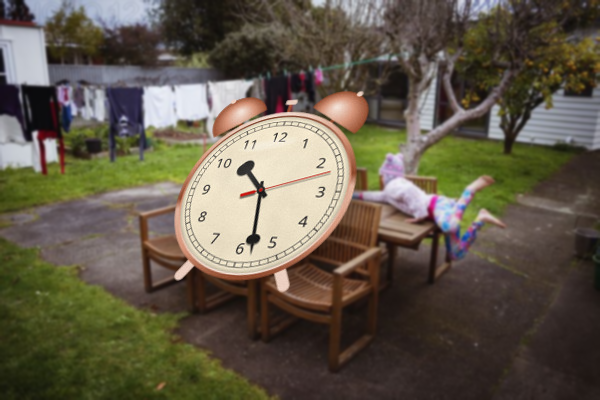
h=10 m=28 s=12
